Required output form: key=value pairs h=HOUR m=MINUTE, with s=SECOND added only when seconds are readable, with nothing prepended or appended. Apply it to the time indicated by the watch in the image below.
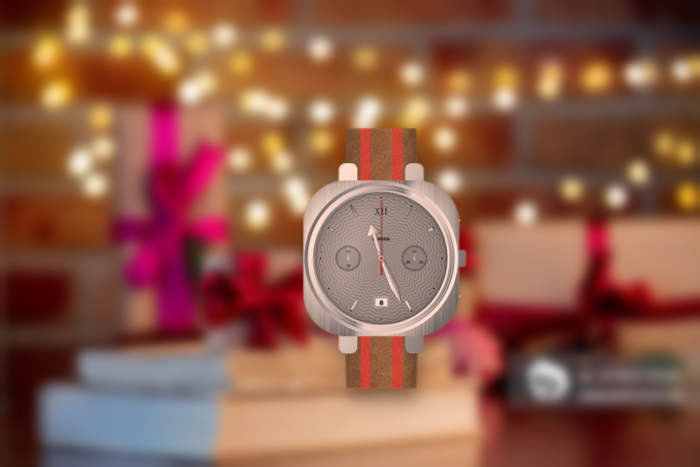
h=11 m=26
